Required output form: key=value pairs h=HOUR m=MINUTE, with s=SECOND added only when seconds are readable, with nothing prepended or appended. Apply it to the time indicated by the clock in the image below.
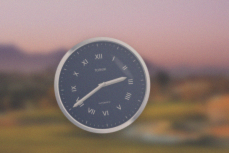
h=2 m=40
